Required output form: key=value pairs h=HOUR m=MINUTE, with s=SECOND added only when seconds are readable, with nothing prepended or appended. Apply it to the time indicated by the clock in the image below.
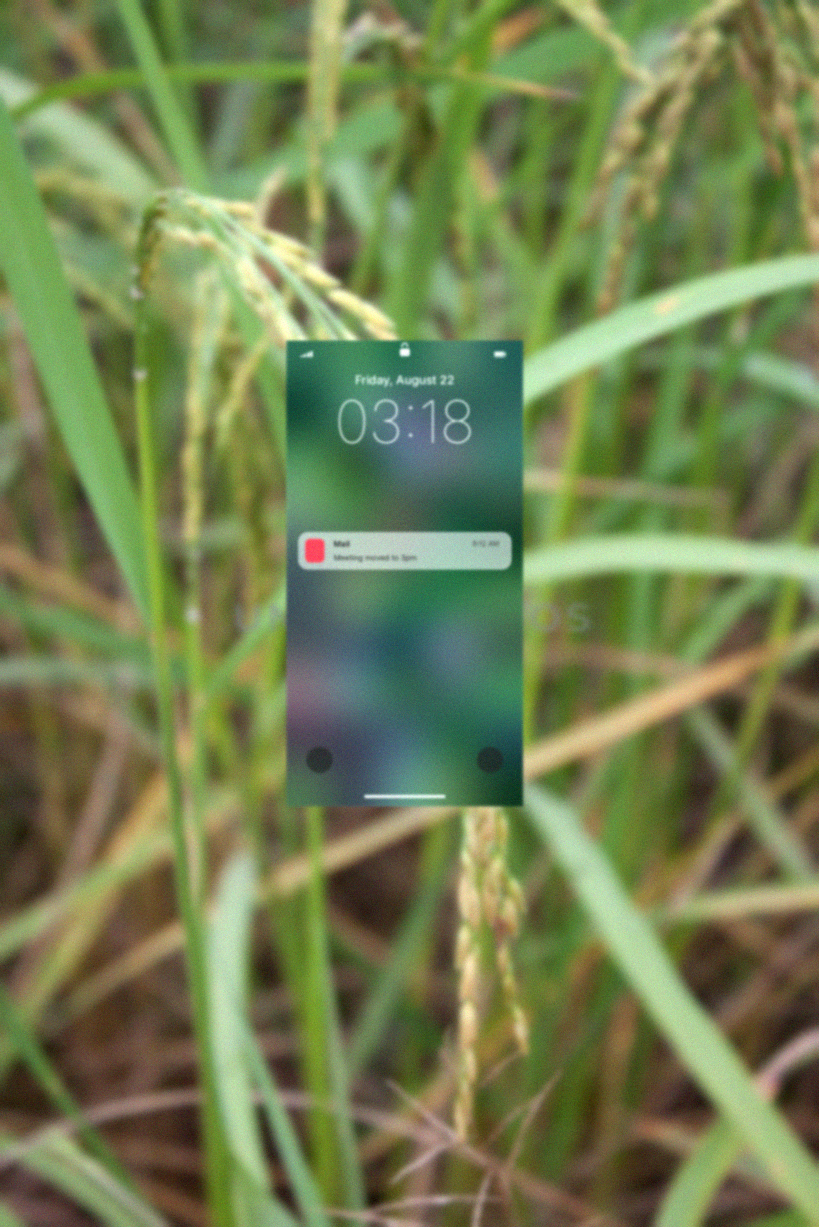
h=3 m=18
